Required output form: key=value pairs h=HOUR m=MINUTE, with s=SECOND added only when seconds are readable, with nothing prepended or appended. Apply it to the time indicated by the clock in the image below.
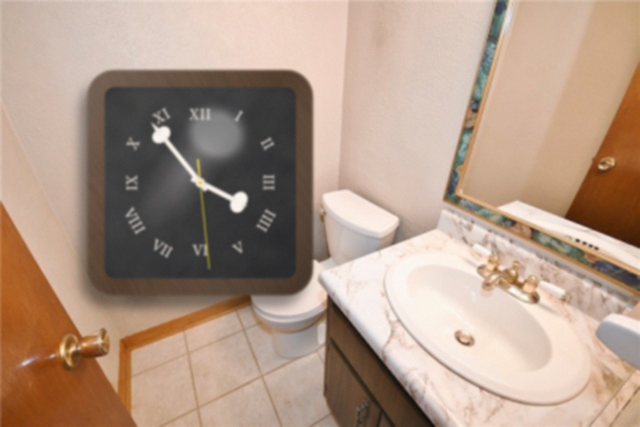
h=3 m=53 s=29
